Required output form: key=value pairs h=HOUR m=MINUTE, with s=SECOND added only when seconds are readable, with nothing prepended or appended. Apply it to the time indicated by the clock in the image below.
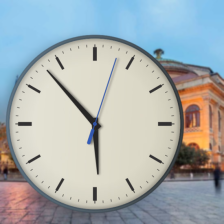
h=5 m=53 s=3
